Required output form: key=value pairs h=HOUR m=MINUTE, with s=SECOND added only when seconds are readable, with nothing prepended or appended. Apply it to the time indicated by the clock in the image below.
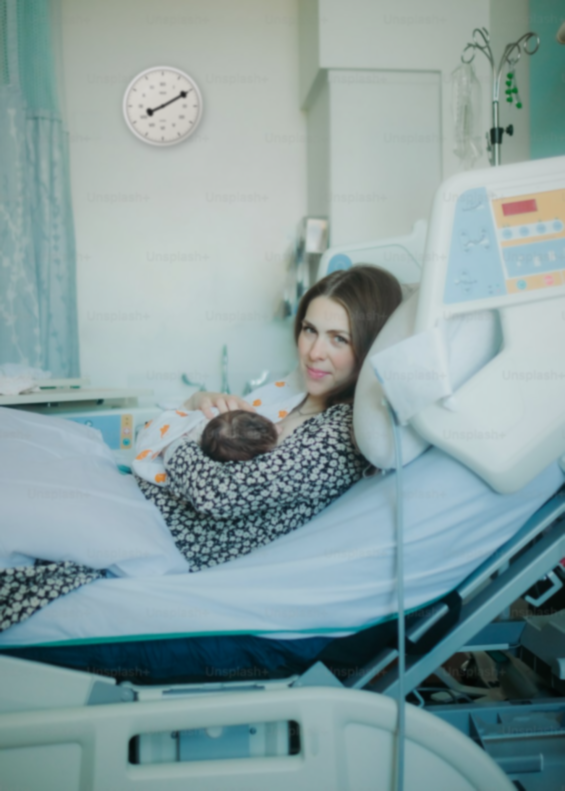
h=8 m=10
